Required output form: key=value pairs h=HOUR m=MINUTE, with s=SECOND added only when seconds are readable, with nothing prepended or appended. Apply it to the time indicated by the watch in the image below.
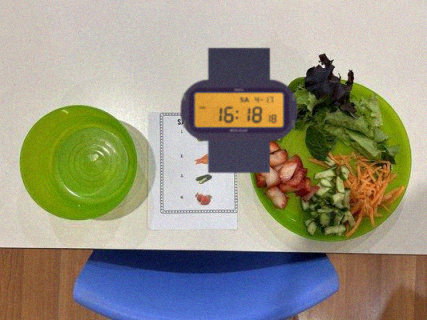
h=16 m=18
